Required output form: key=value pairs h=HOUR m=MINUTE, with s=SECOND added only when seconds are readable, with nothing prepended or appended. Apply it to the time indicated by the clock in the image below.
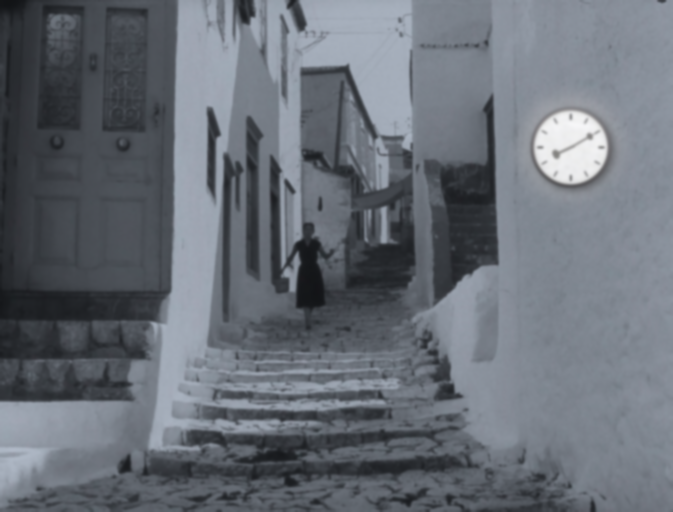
h=8 m=10
